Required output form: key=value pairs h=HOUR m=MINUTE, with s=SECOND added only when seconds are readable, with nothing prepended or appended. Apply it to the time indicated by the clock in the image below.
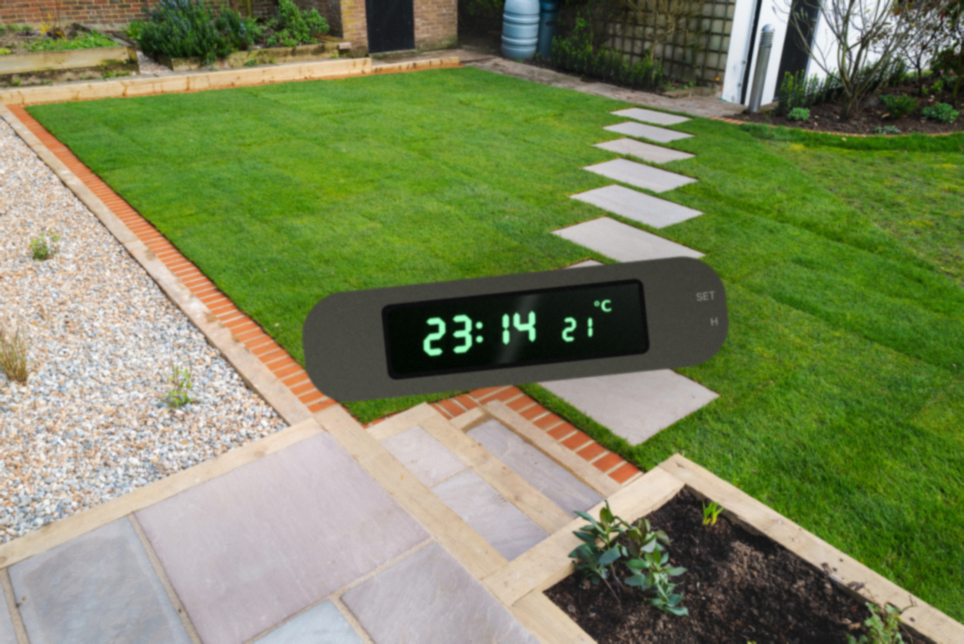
h=23 m=14
